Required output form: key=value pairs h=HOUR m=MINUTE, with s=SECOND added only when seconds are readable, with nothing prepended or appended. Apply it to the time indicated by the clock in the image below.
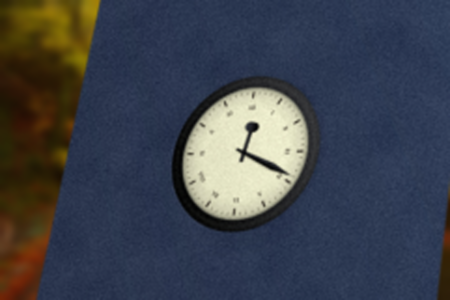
h=12 m=19
